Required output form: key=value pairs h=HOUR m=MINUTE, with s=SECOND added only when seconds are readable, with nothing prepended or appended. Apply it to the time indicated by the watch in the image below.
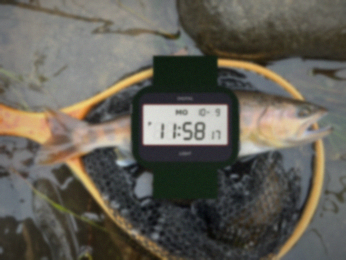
h=11 m=58
